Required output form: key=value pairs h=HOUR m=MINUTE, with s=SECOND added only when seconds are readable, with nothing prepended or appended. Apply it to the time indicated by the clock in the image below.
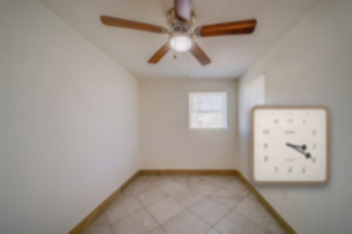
h=3 m=20
